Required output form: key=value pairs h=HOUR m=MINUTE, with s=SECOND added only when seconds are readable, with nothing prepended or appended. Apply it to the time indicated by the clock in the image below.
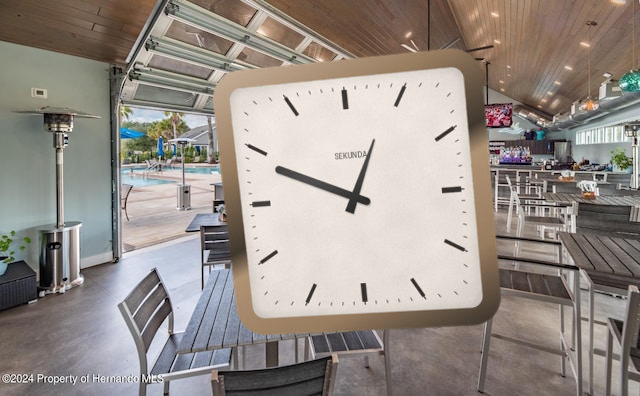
h=12 m=49
